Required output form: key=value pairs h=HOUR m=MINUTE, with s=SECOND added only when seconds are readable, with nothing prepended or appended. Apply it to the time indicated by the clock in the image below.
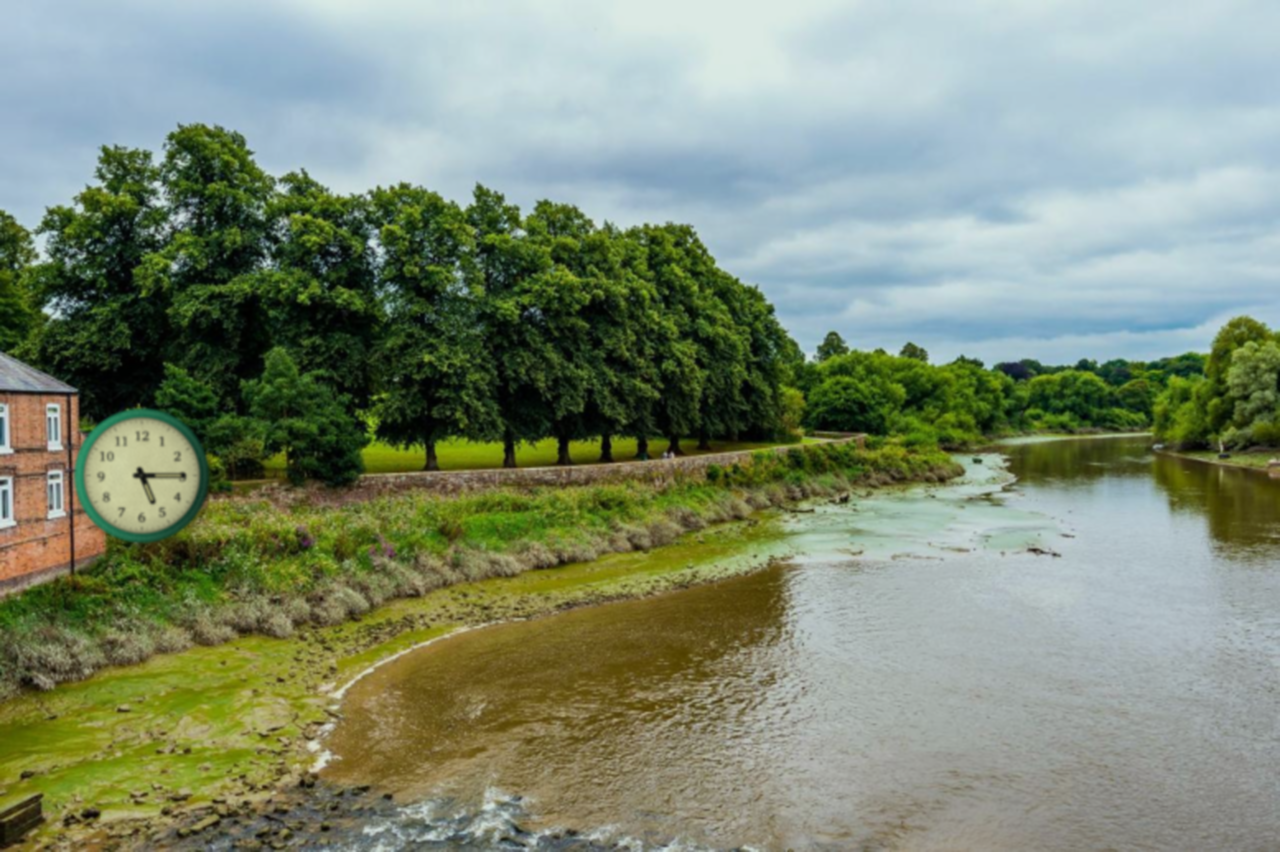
h=5 m=15
